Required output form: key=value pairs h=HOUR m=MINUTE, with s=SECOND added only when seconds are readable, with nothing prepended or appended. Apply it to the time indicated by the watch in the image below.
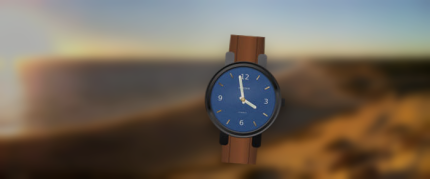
h=3 m=58
